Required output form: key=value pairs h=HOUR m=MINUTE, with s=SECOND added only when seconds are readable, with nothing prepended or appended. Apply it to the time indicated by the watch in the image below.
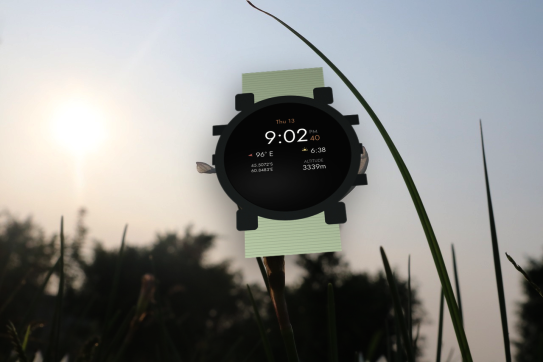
h=9 m=2 s=40
